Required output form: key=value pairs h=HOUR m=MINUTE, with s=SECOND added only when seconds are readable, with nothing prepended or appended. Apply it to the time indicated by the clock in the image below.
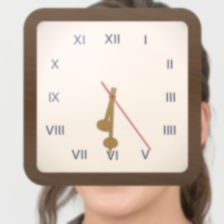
h=6 m=30 s=24
